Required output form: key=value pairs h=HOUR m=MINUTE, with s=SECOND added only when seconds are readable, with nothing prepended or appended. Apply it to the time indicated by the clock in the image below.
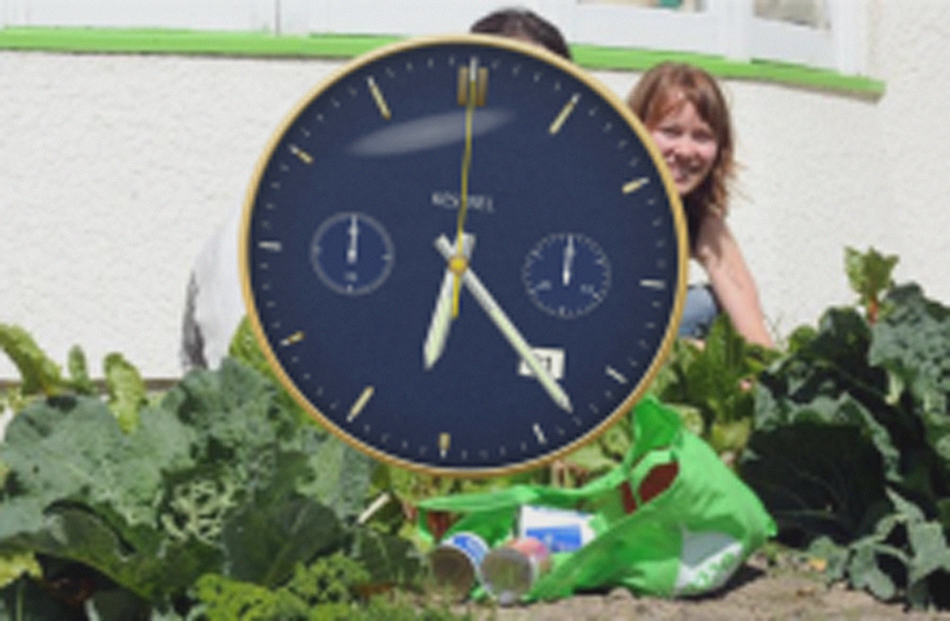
h=6 m=23
